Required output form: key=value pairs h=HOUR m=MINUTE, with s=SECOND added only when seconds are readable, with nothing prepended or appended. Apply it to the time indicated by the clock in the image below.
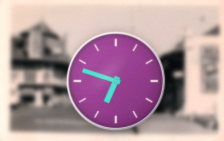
h=6 m=48
